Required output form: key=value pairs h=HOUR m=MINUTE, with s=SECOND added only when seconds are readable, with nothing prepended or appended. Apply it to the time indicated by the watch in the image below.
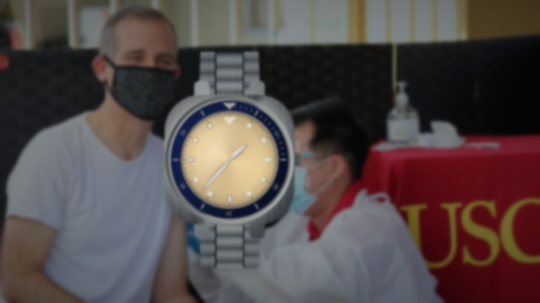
h=1 m=37
